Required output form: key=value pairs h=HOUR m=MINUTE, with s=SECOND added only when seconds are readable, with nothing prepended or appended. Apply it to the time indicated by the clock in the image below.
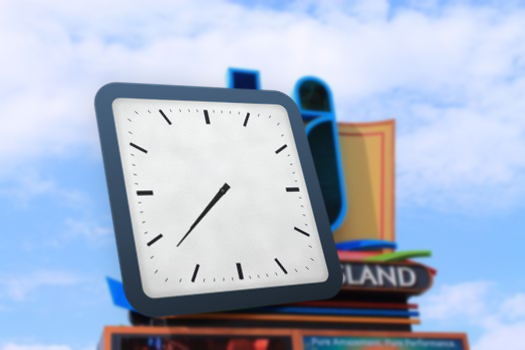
h=7 m=38
